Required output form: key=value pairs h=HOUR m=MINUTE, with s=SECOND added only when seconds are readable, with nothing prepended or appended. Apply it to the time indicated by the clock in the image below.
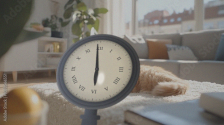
h=5 m=59
